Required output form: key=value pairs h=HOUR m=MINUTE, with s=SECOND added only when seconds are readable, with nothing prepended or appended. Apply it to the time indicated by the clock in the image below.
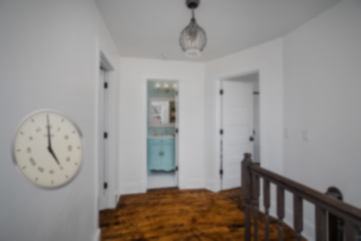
h=5 m=0
